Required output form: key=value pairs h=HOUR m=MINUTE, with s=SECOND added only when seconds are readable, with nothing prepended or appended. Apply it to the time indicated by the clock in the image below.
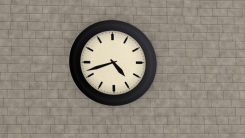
h=4 m=42
